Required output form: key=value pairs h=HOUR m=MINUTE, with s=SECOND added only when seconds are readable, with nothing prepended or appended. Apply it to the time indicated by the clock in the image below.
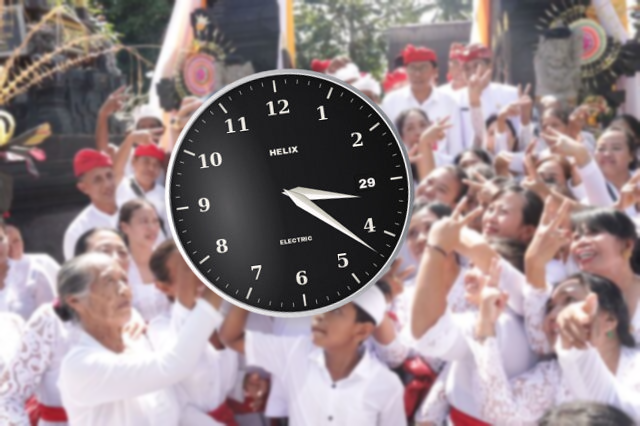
h=3 m=22
